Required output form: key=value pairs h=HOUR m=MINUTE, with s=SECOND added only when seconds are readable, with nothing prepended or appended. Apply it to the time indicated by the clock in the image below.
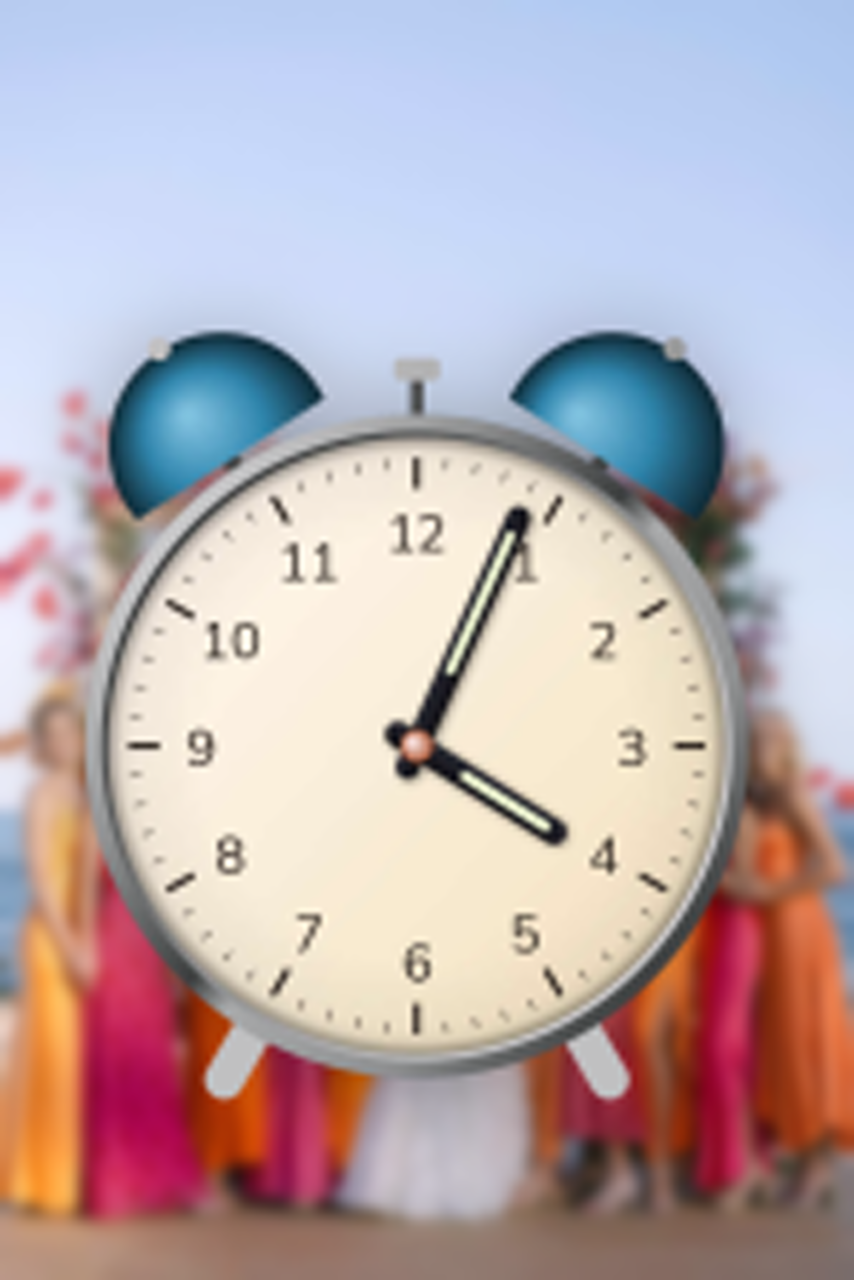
h=4 m=4
